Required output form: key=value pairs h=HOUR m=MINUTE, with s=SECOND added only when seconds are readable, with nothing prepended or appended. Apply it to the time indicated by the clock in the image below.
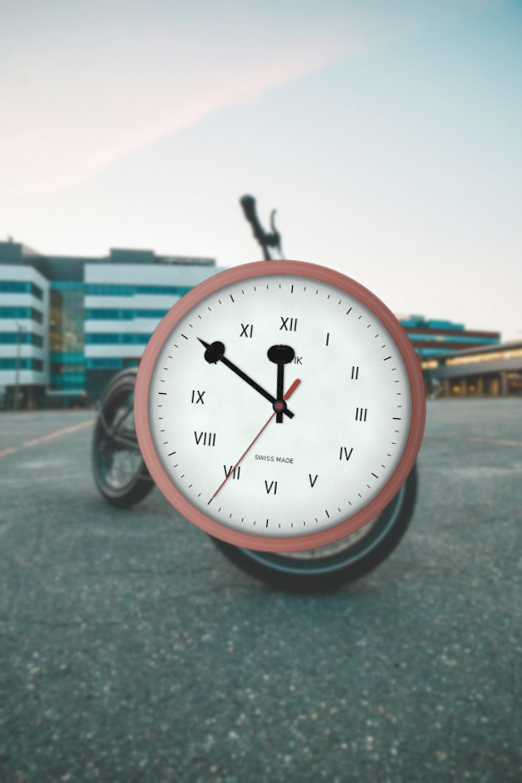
h=11 m=50 s=35
